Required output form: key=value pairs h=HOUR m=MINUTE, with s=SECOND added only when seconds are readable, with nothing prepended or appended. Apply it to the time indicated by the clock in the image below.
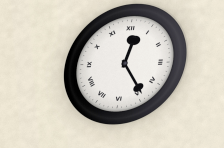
h=12 m=24
